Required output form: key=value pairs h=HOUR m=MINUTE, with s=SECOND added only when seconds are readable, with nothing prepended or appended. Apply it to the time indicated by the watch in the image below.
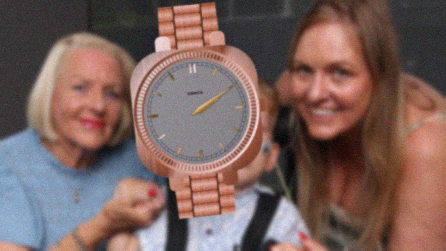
h=2 m=10
